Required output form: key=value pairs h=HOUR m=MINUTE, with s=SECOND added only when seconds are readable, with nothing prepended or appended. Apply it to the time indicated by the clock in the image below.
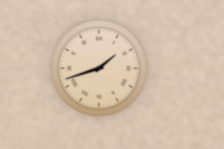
h=1 m=42
